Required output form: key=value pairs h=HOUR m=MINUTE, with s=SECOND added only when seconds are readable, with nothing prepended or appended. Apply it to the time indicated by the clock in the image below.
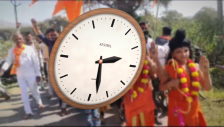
h=2 m=28
